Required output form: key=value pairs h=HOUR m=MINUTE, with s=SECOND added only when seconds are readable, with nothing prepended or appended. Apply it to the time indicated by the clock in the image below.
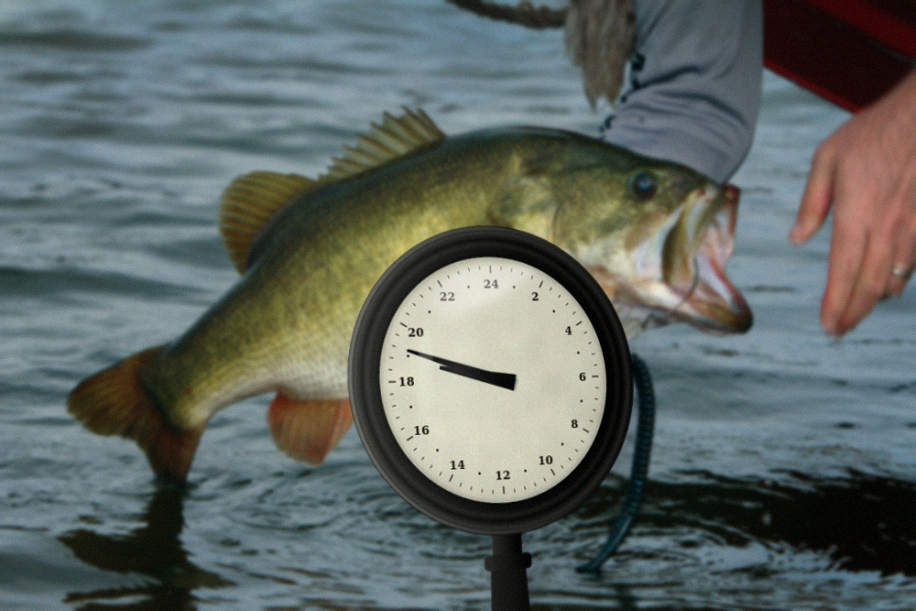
h=18 m=48
